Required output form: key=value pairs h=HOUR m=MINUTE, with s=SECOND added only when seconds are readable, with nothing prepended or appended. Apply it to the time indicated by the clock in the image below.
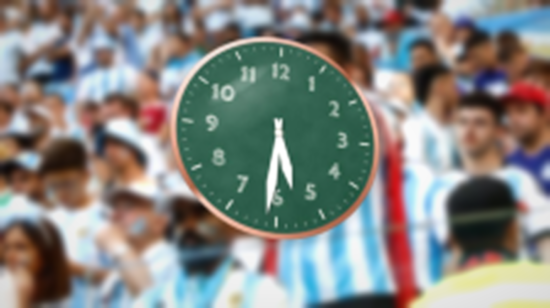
h=5 m=31
